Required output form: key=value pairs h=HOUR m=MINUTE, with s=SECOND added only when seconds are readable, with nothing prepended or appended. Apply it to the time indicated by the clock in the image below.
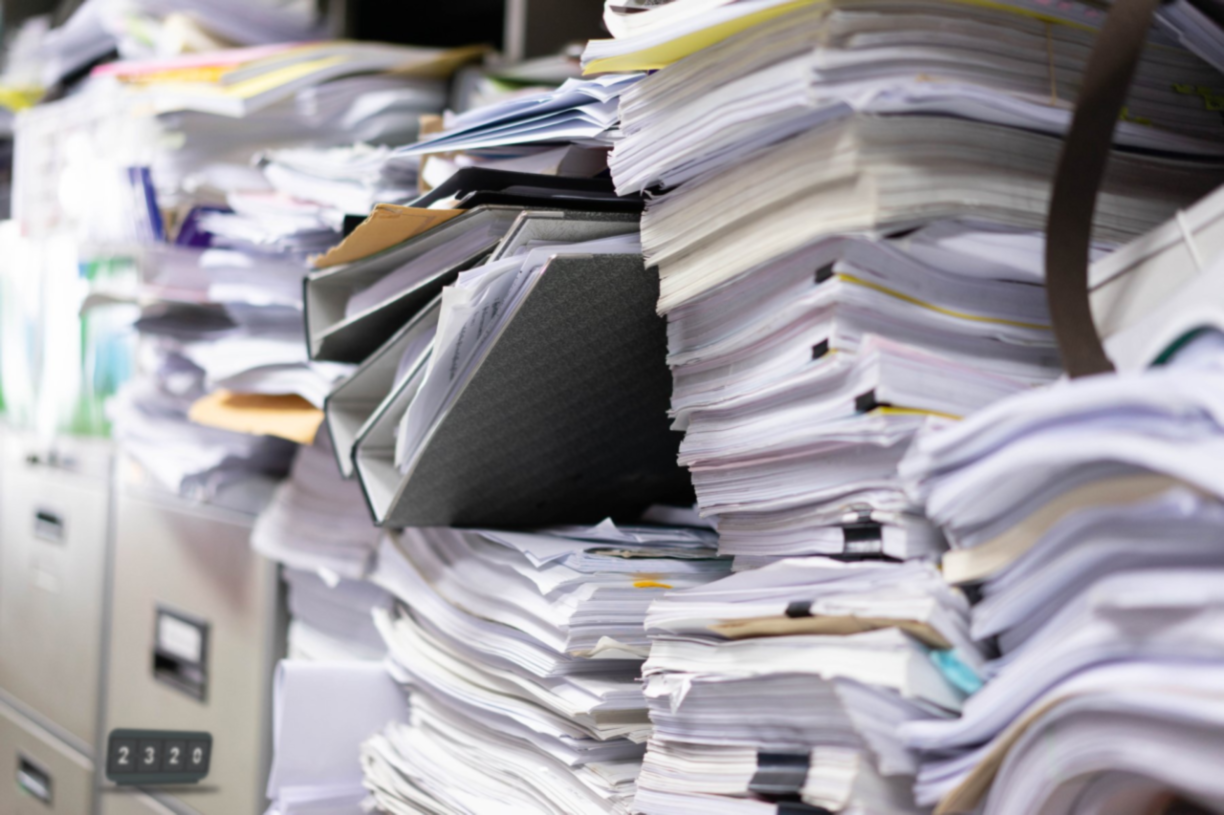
h=23 m=20
